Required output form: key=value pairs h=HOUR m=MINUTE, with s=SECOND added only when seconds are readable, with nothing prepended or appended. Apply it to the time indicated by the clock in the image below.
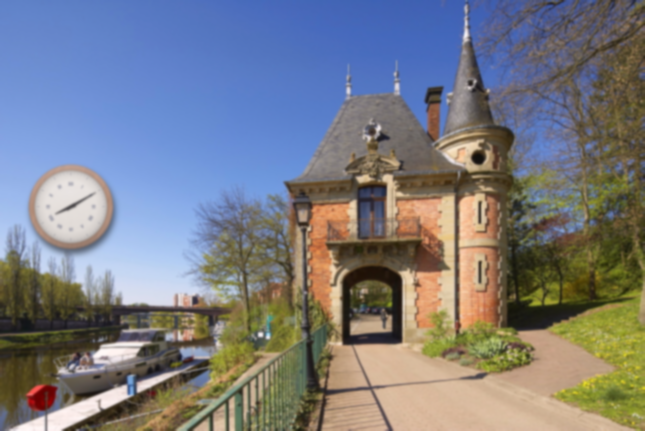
h=8 m=10
